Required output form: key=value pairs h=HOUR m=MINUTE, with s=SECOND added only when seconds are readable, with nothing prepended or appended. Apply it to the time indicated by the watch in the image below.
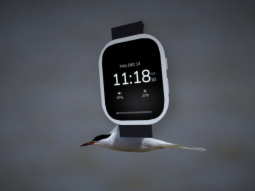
h=11 m=18
